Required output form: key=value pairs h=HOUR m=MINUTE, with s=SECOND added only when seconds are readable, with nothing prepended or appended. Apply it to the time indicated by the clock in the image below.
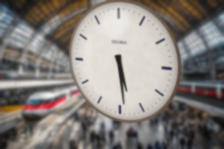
h=5 m=29
